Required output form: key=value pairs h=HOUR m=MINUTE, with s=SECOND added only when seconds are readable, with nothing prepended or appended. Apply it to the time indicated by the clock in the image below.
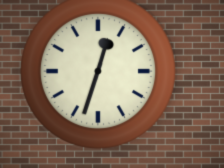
h=12 m=33
